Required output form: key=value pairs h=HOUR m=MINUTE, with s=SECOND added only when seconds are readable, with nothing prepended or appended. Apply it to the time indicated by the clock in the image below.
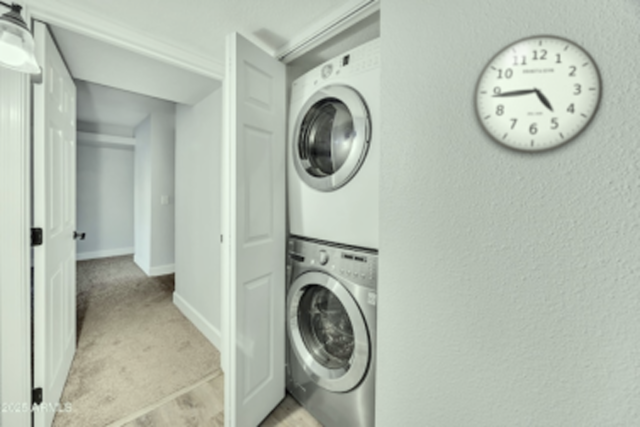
h=4 m=44
